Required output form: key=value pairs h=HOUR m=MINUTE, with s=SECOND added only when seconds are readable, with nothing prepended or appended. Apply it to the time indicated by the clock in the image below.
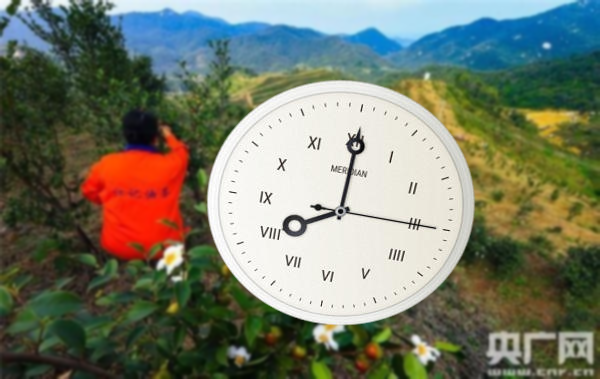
h=8 m=0 s=15
